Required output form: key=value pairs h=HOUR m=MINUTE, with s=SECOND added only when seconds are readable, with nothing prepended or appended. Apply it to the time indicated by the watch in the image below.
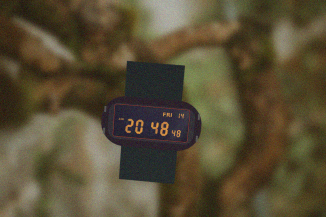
h=20 m=48 s=48
